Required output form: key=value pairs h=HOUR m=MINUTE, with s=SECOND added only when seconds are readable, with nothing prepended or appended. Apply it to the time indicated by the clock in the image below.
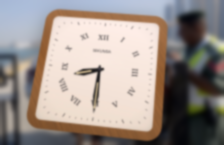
h=8 m=30
